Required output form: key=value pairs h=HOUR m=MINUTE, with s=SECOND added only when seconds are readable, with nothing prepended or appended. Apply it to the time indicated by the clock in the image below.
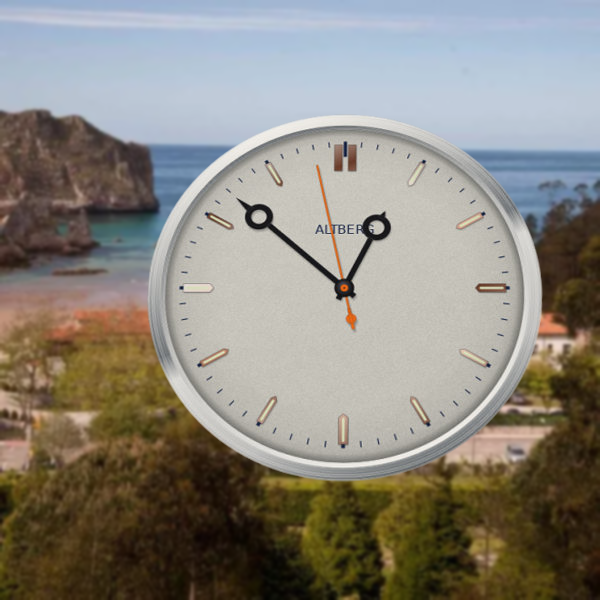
h=12 m=51 s=58
